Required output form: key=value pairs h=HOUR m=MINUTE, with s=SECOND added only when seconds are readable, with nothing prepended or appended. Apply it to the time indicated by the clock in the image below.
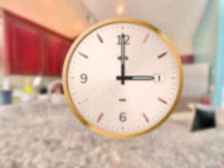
h=3 m=0
